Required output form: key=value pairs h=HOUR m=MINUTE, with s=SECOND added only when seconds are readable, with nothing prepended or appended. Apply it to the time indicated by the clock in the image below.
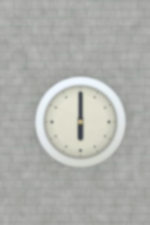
h=6 m=0
